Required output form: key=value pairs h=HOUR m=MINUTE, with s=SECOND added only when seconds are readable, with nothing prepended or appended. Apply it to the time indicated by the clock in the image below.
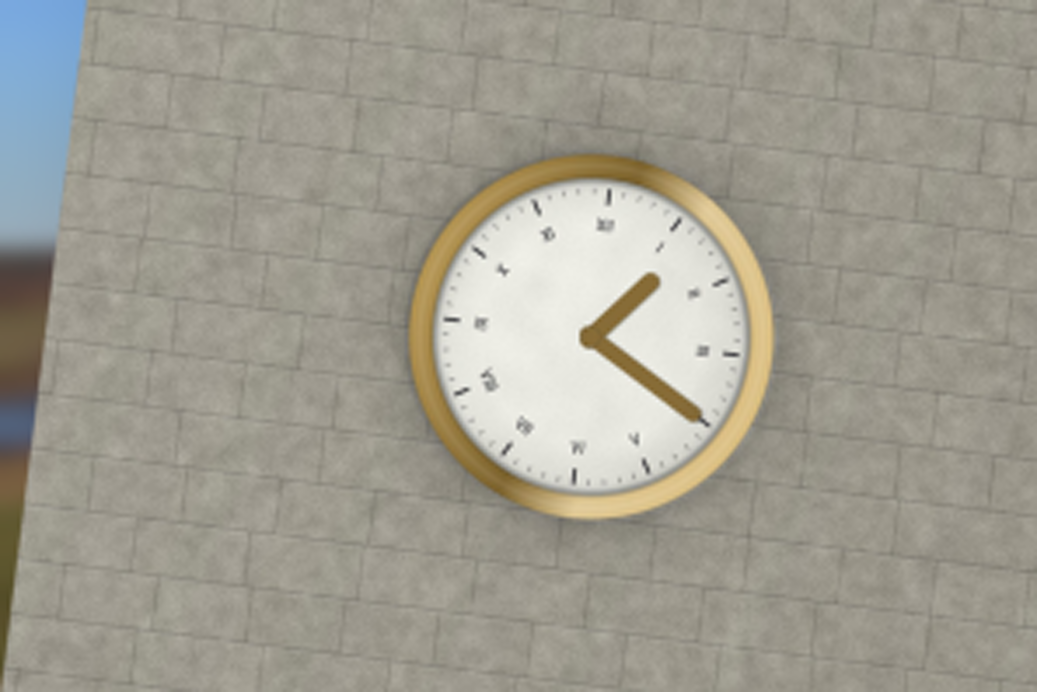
h=1 m=20
